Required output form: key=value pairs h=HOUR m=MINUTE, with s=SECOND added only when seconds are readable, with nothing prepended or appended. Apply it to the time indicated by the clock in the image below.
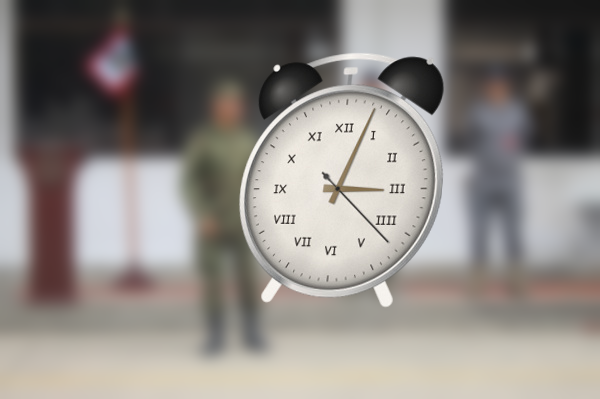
h=3 m=3 s=22
